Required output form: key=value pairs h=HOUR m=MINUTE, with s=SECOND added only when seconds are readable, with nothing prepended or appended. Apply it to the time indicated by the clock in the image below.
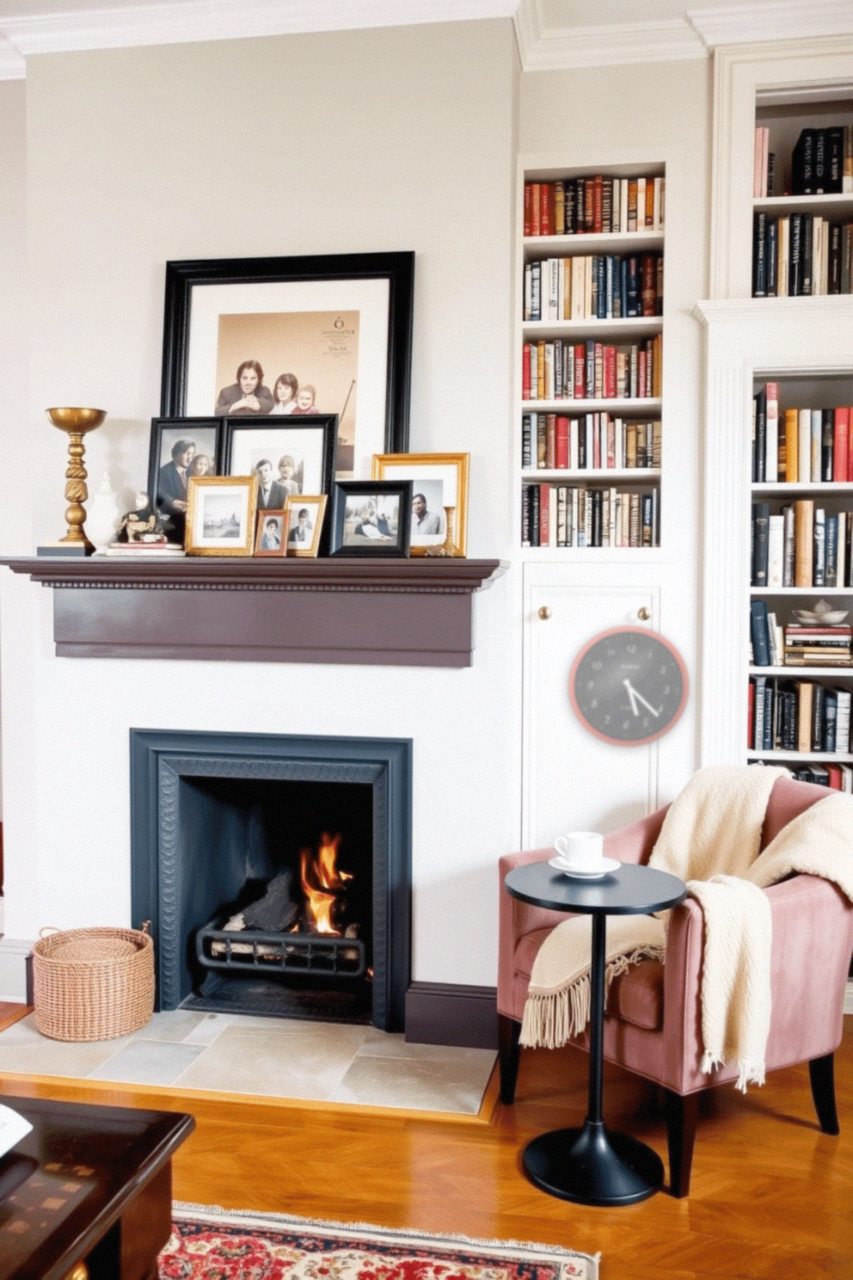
h=5 m=22
